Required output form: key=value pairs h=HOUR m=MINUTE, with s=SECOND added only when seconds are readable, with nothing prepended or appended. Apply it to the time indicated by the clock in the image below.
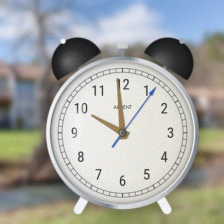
h=9 m=59 s=6
